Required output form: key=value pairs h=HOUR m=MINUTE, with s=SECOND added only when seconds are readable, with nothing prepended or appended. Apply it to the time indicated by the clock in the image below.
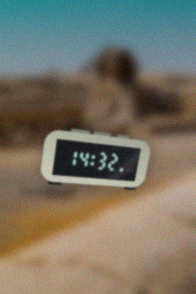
h=14 m=32
